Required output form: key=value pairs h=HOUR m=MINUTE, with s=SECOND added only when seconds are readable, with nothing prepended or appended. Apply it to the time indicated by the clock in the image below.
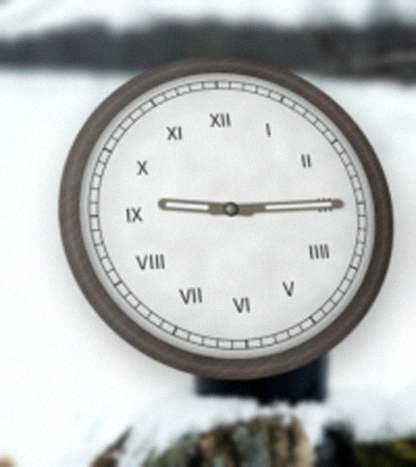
h=9 m=15
